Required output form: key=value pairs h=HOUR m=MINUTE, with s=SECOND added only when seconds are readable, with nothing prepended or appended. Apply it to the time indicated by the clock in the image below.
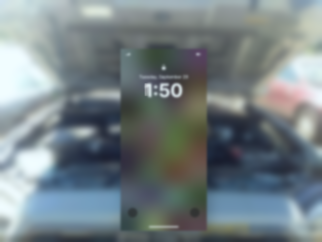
h=1 m=50
